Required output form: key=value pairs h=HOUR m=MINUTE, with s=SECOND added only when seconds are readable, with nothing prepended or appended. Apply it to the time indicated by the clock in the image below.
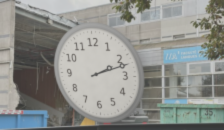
h=2 m=12
